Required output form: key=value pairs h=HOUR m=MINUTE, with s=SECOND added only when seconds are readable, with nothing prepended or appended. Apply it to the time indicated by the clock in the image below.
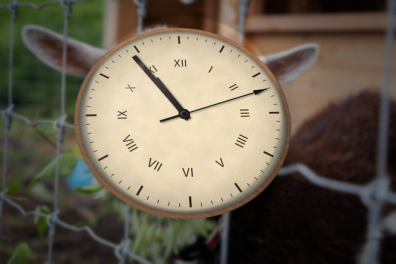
h=10 m=54 s=12
